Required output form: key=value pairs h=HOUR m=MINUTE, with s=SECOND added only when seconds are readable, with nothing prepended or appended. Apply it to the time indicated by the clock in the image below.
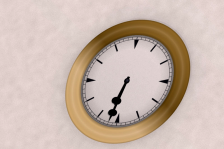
h=6 m=32
